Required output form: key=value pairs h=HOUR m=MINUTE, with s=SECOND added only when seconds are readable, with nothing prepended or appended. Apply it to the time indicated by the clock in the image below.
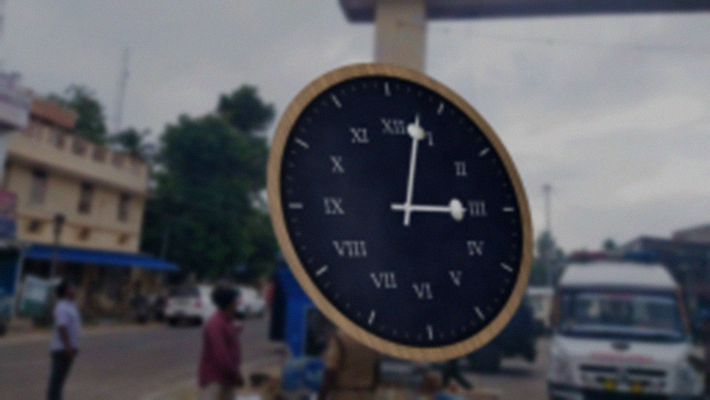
h=3 m=3
